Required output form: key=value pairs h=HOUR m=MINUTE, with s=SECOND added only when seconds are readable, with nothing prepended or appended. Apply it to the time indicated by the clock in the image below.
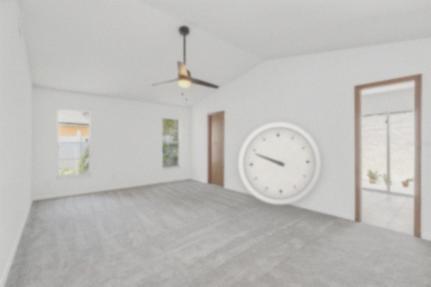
h=9 m=49
